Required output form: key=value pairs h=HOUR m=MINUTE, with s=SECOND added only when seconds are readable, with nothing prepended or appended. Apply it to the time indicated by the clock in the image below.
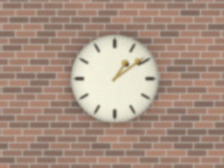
h=1 m=9
